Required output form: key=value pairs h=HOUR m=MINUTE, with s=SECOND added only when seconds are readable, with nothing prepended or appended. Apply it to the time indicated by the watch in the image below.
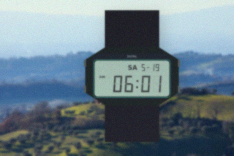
h=6 m=1
